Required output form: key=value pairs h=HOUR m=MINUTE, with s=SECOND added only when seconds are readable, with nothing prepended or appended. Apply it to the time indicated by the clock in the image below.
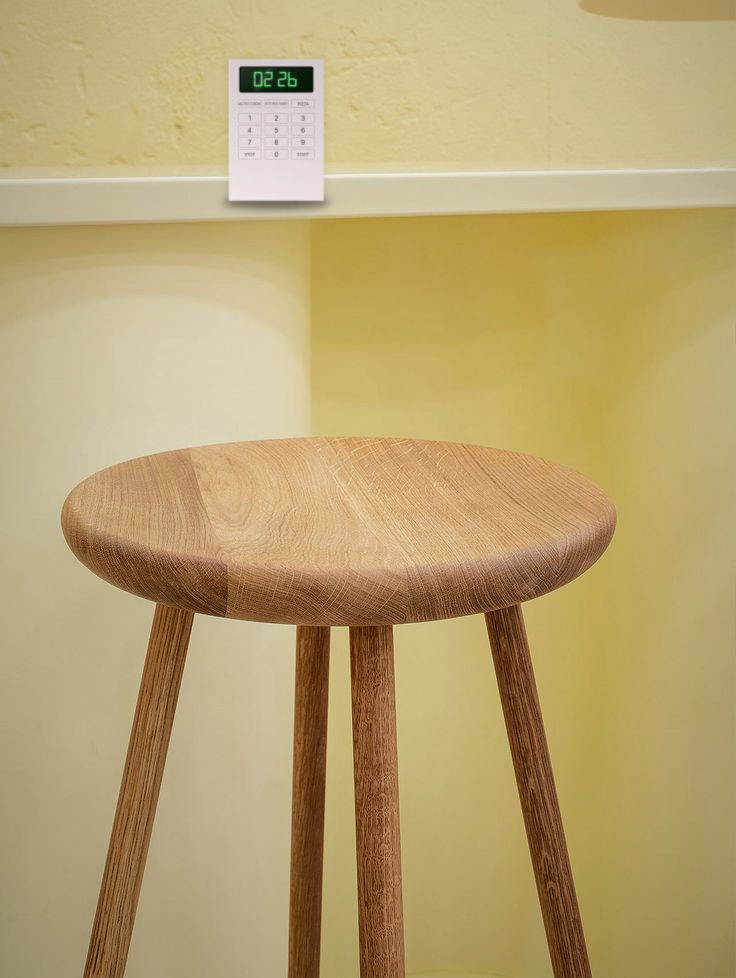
h=2 m=26
